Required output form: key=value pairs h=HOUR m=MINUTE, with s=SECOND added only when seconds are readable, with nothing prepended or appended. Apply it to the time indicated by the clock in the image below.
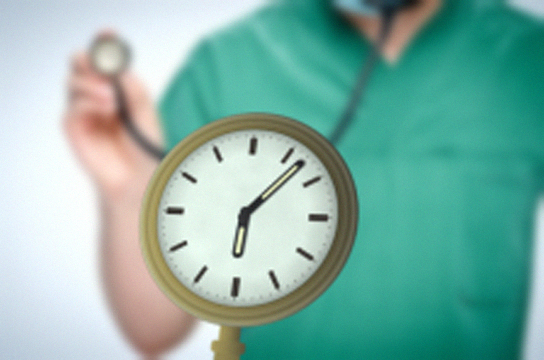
h=6 m=7
